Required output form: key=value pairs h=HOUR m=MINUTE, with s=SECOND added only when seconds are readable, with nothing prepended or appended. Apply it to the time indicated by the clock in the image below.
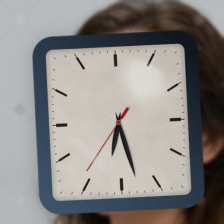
h=6 m=27 s=36
